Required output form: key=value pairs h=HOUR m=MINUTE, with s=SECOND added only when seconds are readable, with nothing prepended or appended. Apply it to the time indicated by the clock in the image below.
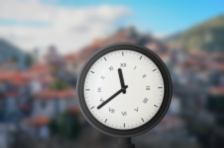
h=11 m=39
